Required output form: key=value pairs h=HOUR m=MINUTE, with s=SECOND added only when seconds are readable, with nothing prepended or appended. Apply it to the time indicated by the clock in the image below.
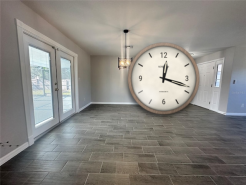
h=12 m=18
